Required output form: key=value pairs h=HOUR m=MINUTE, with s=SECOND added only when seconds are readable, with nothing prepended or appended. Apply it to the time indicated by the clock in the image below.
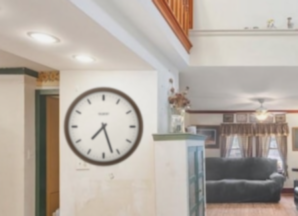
h=7 m=27
